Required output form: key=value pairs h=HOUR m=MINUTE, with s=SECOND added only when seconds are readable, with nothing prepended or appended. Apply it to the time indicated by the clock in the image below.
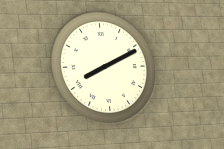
h=8 m=11
